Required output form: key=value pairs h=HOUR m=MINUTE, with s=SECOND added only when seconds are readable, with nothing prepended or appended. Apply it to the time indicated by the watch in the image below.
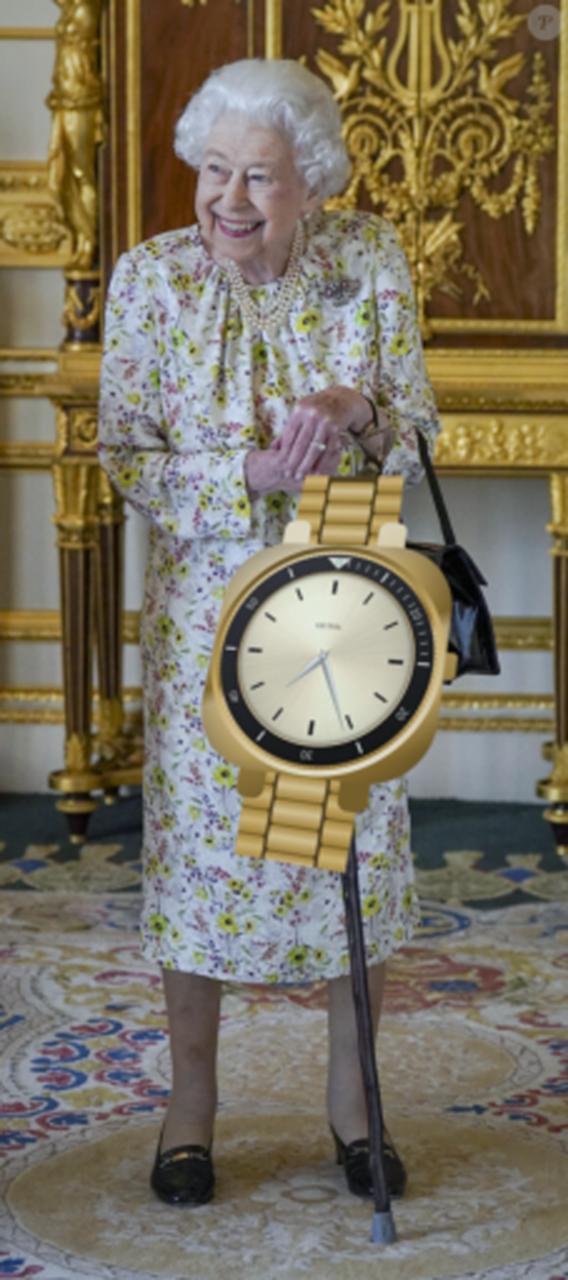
h=7 m=26
